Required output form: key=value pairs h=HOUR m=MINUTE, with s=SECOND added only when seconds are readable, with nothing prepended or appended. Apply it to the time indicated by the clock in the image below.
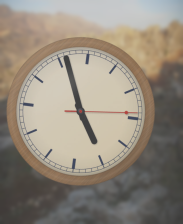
h=4 m=56 s=14
